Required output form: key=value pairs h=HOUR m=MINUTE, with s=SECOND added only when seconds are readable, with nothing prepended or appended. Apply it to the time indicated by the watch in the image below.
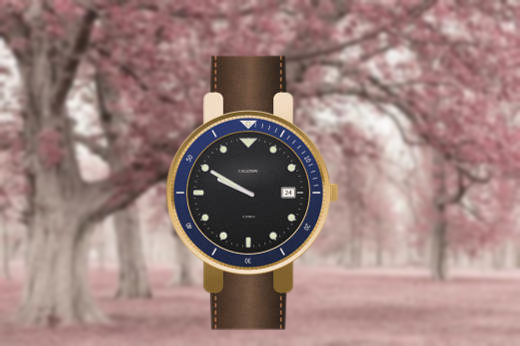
h=9 m=50
